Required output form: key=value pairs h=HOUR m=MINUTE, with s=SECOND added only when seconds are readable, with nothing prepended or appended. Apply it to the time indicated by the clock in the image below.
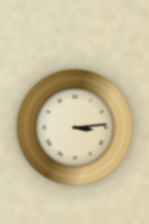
h=3 m=14
